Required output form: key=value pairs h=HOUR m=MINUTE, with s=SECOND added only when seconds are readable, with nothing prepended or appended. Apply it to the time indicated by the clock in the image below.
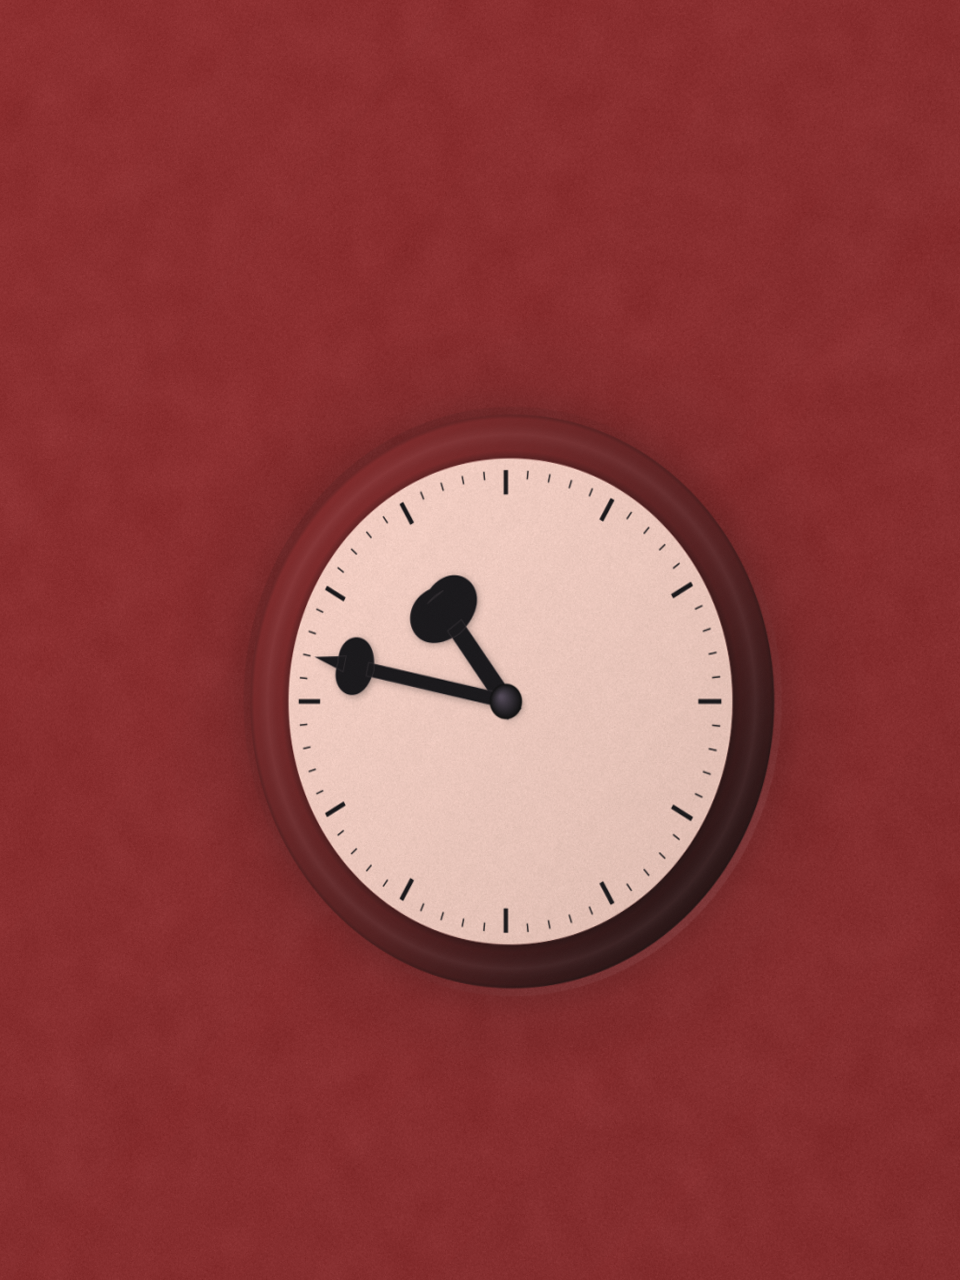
h=10 m=47
